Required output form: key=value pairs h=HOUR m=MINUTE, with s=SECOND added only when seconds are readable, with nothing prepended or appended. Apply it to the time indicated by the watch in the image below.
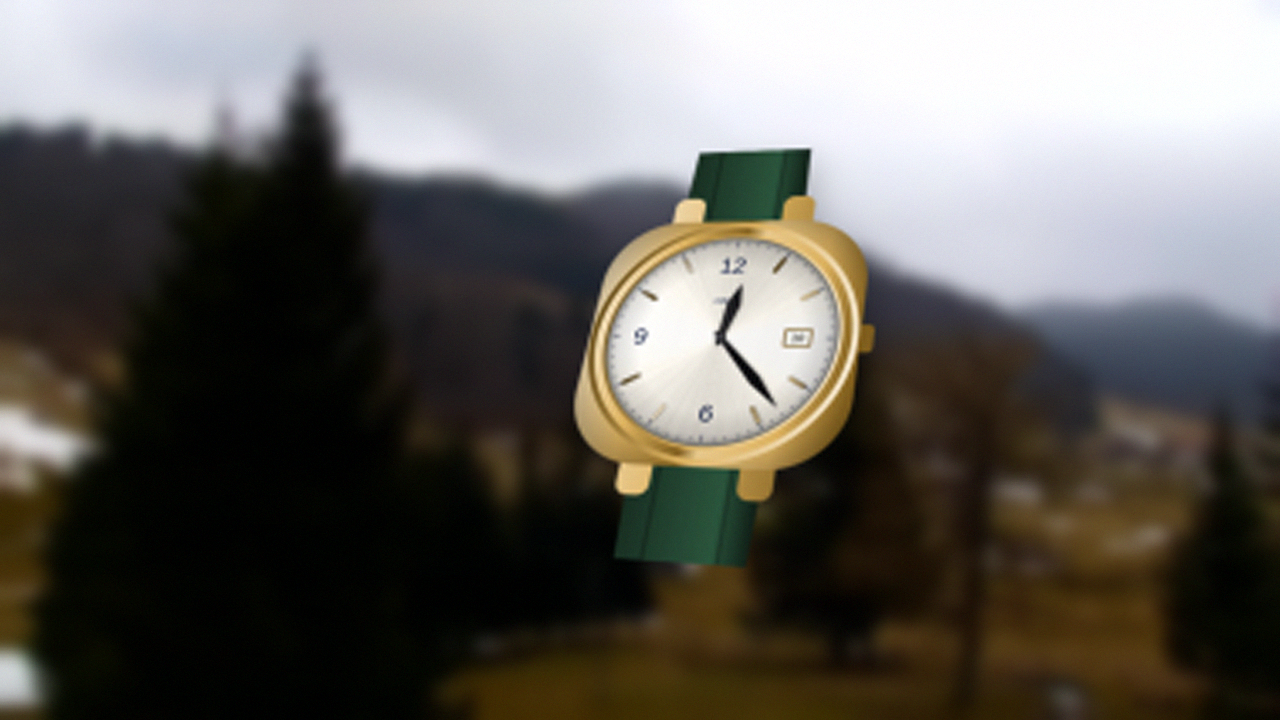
h=12 m=23
